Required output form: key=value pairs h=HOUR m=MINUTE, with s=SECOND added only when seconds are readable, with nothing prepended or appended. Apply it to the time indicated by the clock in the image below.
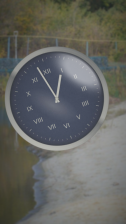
h=12 m=58
